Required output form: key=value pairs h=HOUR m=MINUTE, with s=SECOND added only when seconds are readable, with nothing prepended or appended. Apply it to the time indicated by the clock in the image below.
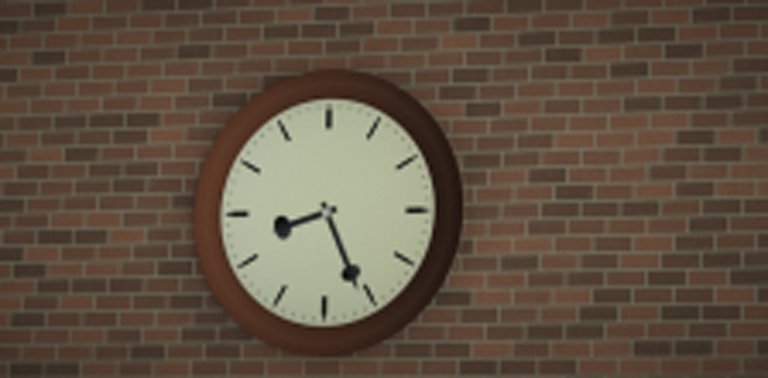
h=8 m=26
